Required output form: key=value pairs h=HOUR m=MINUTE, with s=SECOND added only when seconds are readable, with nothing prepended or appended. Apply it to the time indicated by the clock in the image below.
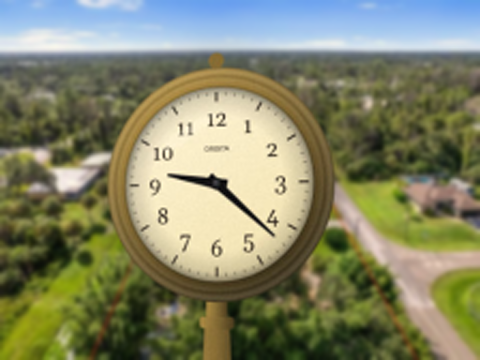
h=9 m=22
